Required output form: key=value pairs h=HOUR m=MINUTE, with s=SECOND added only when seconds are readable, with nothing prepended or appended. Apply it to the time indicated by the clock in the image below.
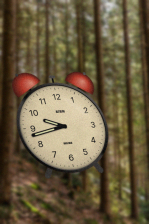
h=9 m=43
